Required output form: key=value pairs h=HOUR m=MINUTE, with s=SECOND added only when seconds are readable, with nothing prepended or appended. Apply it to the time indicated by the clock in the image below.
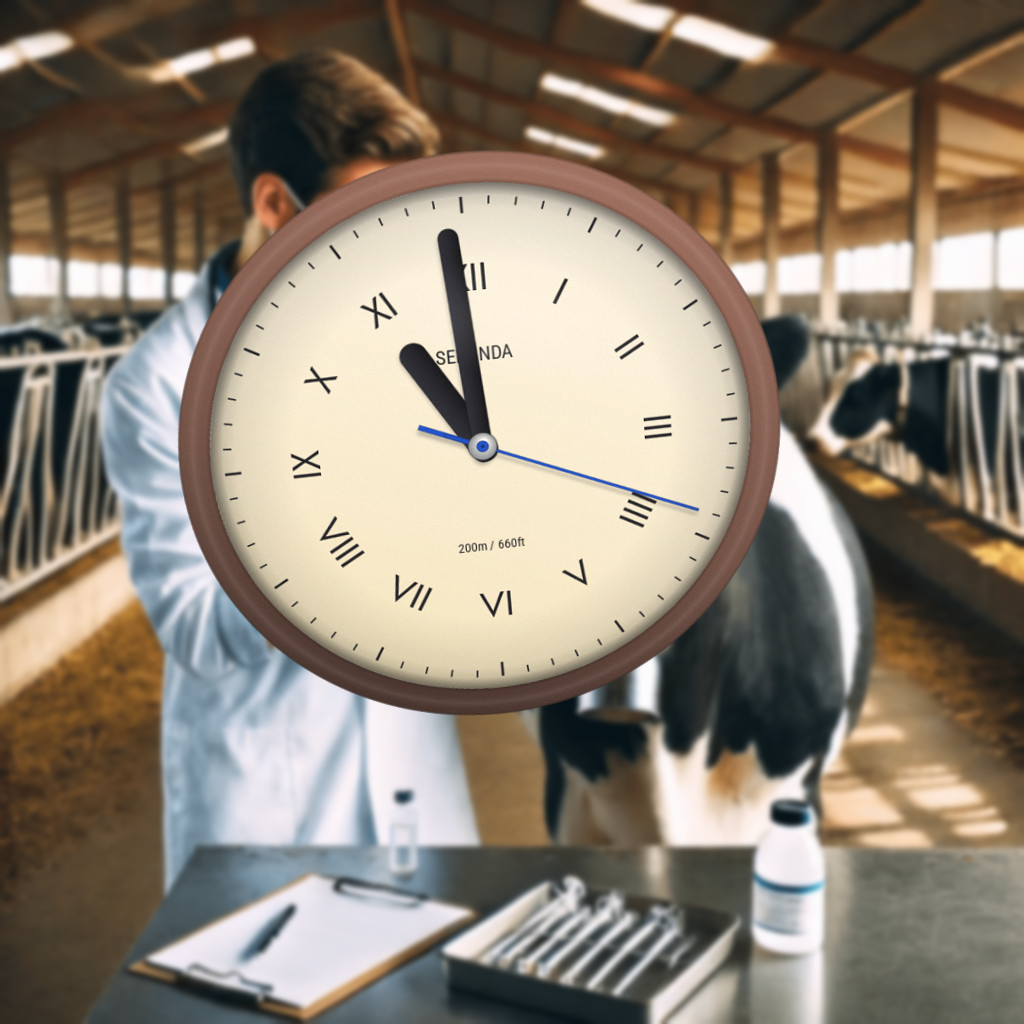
h=10 m=59 s=19
